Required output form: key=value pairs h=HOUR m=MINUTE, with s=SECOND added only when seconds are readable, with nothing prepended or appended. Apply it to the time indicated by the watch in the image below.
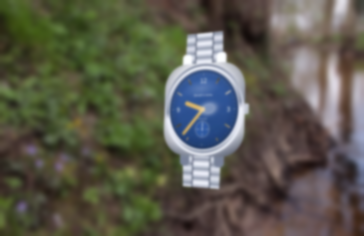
h=9 m=37
